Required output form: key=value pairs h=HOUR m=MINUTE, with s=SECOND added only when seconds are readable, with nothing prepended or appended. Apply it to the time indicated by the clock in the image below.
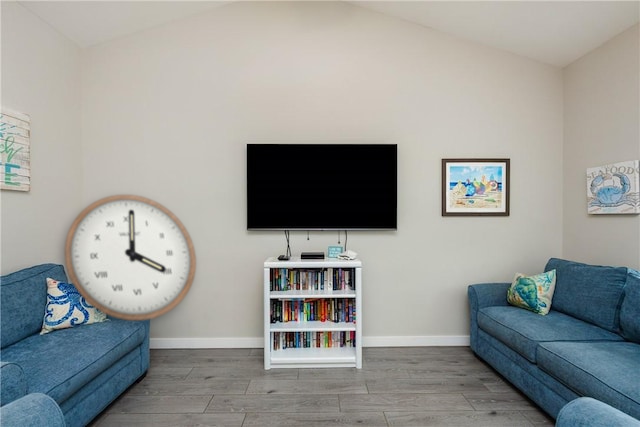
h=4 m=1
